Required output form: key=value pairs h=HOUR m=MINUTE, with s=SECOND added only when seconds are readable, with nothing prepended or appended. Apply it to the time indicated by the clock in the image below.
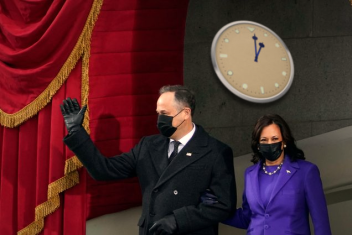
h=1 m=1
